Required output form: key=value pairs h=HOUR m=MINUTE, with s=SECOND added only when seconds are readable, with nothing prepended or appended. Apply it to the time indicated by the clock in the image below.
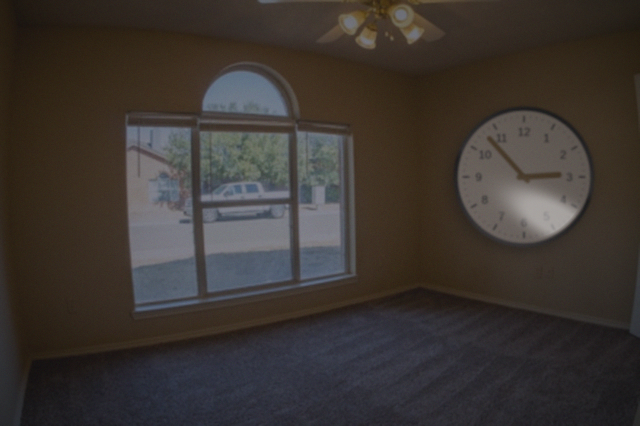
h=2 m=53
